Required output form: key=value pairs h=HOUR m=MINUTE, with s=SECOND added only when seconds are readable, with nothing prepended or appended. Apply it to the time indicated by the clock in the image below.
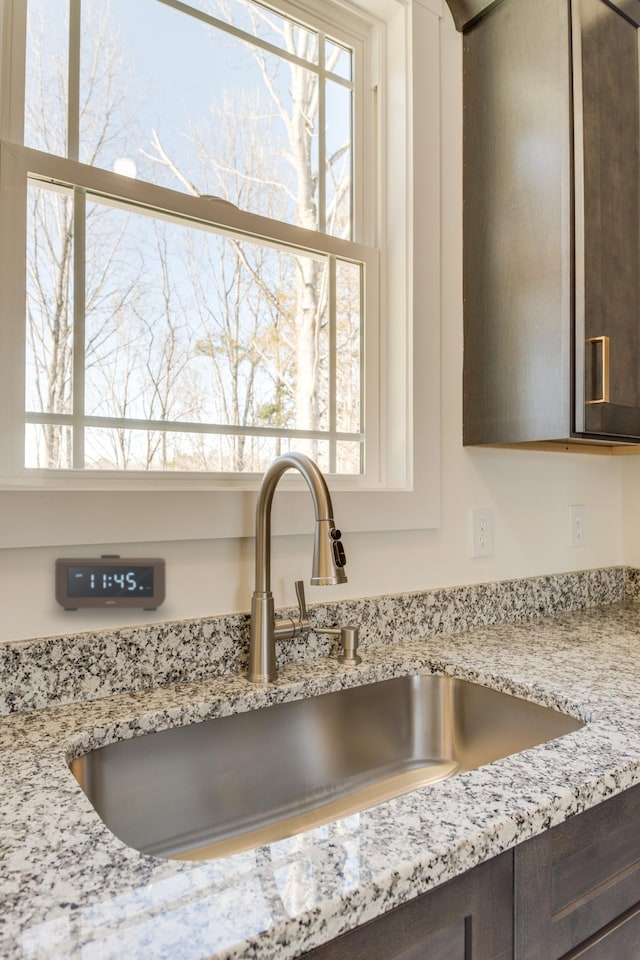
h=11 m=45
